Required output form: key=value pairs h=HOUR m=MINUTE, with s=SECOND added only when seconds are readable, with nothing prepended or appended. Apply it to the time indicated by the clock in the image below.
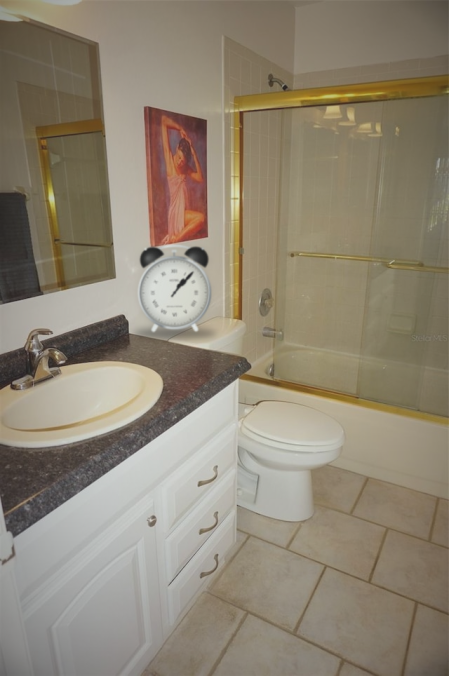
h=1 m=7
